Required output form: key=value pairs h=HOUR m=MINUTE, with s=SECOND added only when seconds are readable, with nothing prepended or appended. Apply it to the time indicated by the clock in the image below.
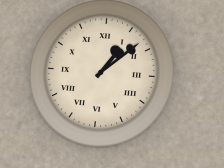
h=1 m=8
